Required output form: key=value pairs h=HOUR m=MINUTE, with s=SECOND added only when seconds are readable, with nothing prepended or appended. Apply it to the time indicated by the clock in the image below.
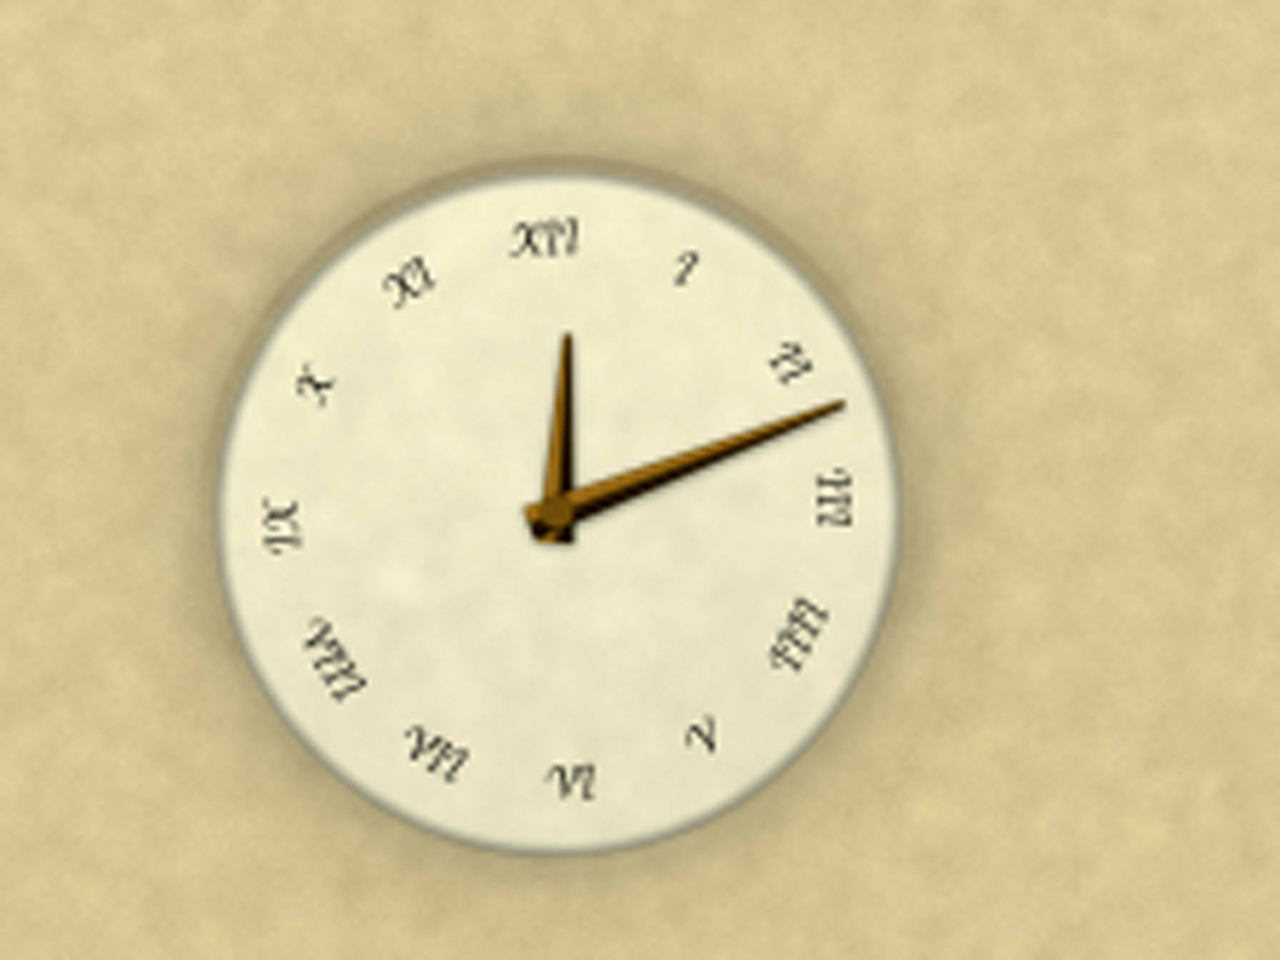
h=12 m=12
